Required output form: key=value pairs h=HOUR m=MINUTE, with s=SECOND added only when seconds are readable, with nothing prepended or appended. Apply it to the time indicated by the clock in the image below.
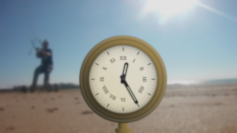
h=12 m=25
